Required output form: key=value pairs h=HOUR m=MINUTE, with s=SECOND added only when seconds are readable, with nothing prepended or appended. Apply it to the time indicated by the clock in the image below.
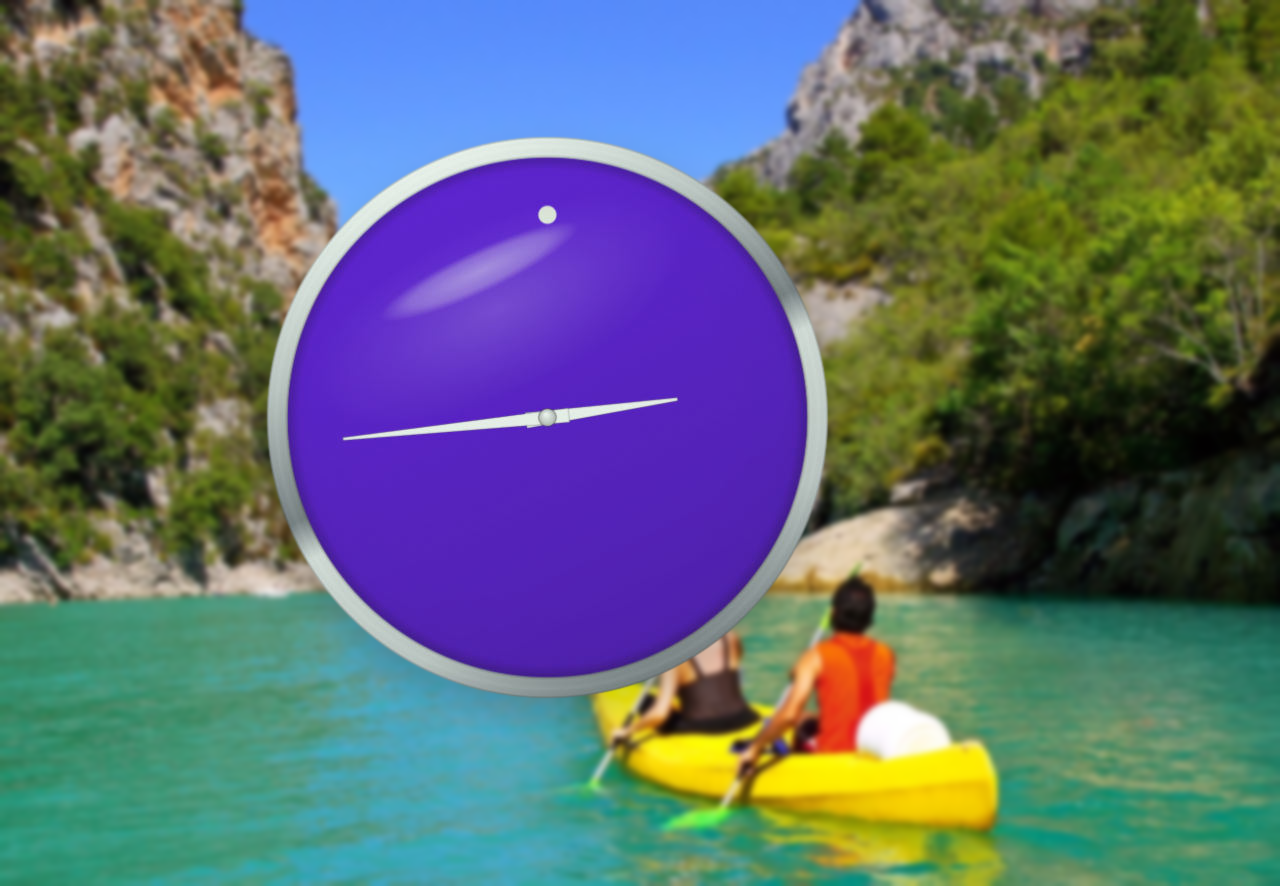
h=2 m=44
